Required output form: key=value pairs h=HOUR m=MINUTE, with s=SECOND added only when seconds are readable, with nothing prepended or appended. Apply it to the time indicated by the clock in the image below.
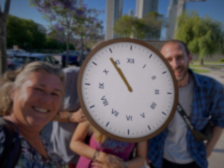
h=10 m=54
